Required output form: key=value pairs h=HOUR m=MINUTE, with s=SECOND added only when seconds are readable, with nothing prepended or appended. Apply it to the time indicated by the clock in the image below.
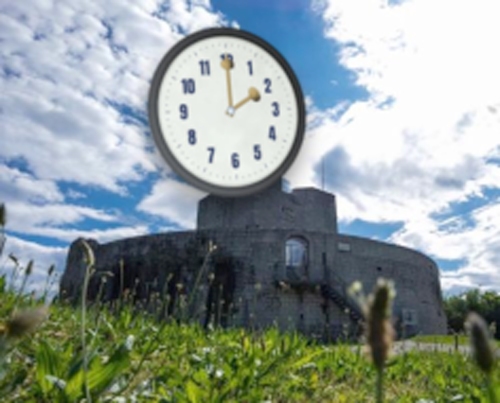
h=2 m=0
